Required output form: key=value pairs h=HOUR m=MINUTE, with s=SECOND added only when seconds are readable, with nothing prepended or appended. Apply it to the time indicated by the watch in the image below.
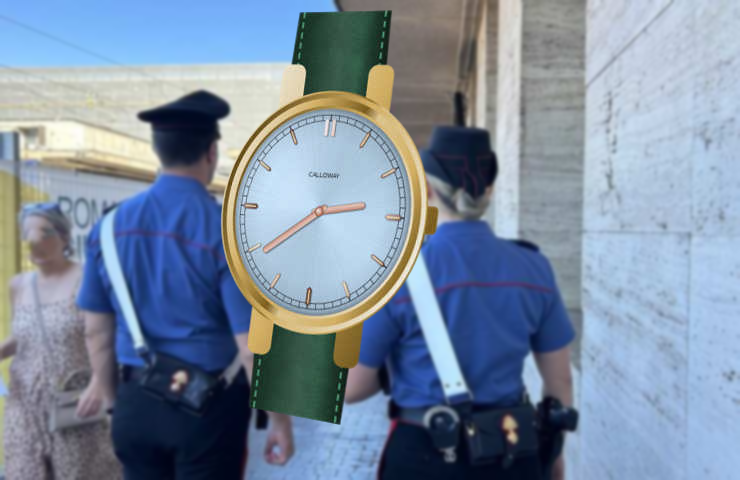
h=2 m=39
